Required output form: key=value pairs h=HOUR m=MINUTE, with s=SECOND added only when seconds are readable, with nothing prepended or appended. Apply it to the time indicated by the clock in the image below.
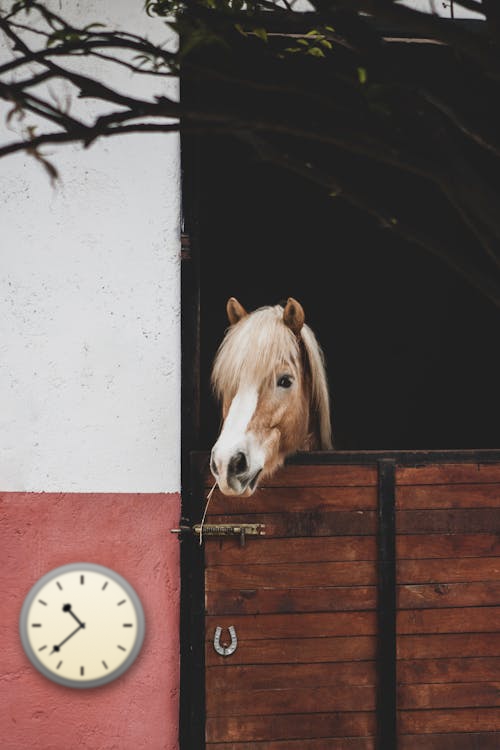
h=10 m=38
